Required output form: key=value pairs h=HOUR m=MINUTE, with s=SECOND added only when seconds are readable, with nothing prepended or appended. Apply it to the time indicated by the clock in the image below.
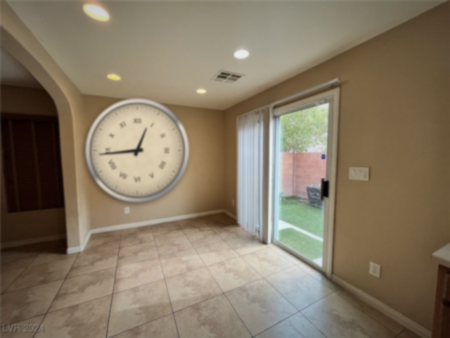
h=12 m=44
